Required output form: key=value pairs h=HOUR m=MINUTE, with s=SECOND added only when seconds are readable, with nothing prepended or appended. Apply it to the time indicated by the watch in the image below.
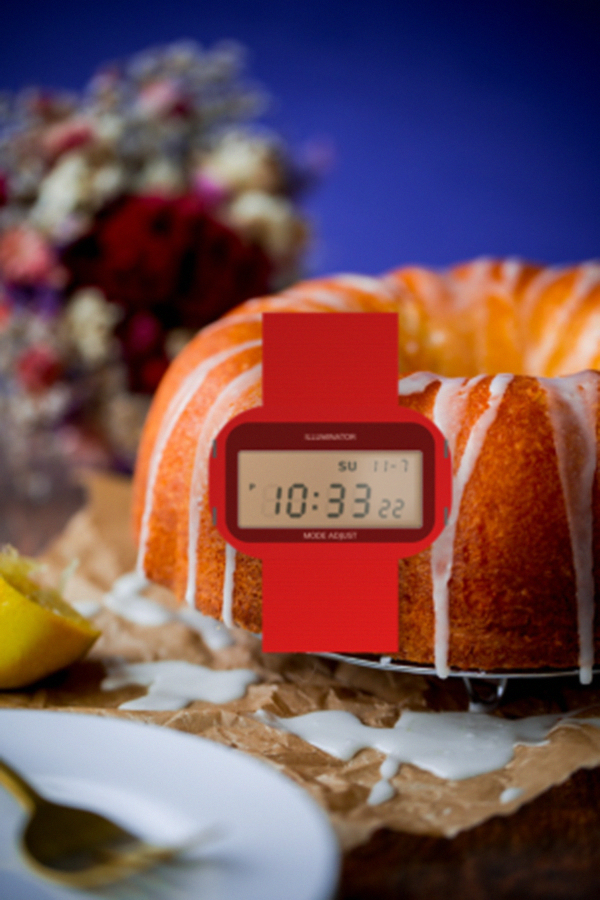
h=10 m=33 s=22
